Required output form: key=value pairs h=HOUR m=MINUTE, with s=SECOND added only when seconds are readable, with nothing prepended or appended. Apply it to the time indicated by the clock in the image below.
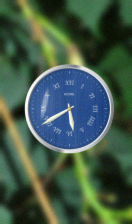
h=5 m=40
